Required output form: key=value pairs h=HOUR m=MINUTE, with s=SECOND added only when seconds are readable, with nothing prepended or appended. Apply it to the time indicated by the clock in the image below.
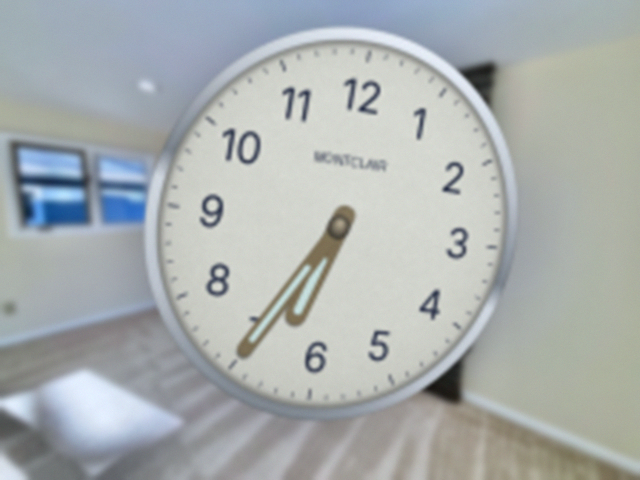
h=6 m=35
